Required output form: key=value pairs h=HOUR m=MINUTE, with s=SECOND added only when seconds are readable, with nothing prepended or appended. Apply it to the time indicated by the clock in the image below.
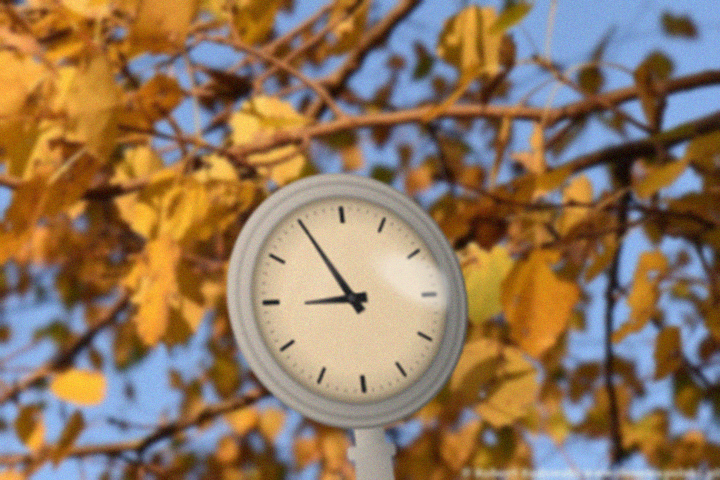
h=8 m=55
